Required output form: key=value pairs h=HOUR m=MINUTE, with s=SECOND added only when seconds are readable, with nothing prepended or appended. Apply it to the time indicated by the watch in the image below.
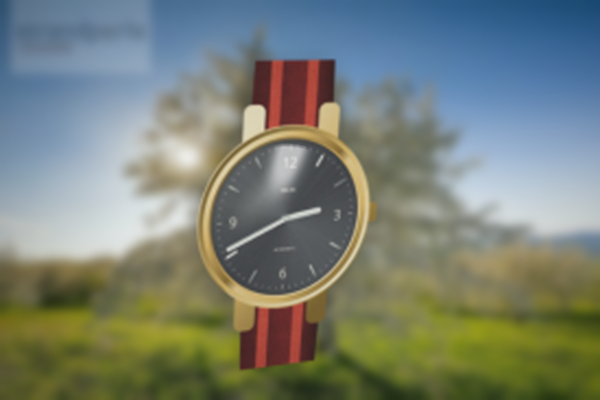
h=2 m=41
